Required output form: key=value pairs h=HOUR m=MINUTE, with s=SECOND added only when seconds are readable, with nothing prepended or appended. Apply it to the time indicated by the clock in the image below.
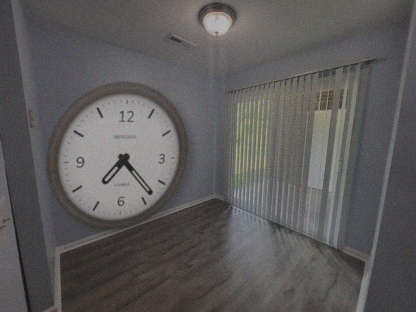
h=7 m=23
